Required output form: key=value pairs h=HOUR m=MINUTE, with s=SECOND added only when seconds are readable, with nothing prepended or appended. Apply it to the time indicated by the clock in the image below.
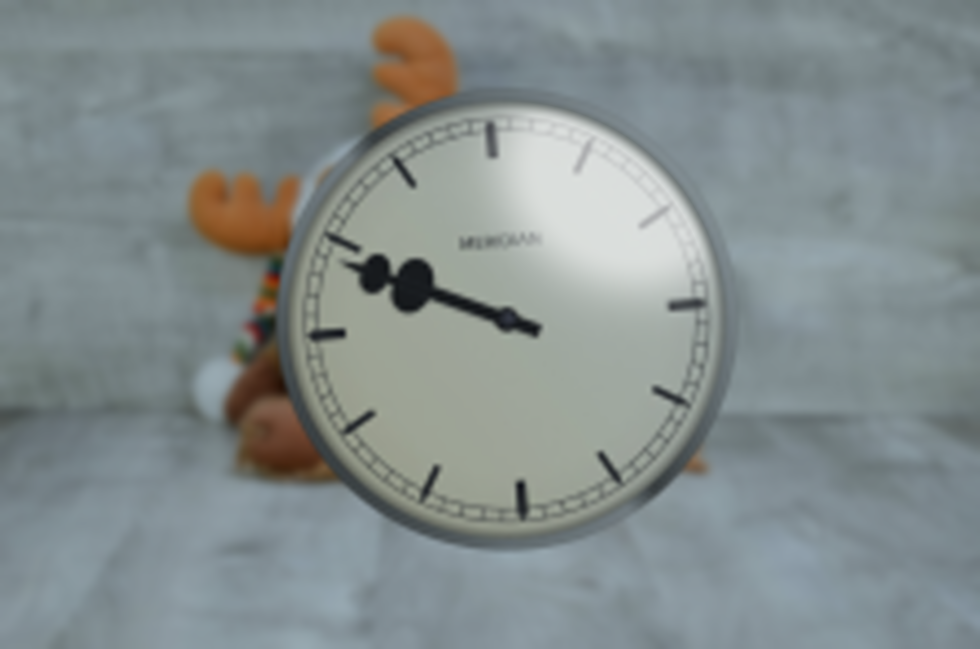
h=9 m=49
